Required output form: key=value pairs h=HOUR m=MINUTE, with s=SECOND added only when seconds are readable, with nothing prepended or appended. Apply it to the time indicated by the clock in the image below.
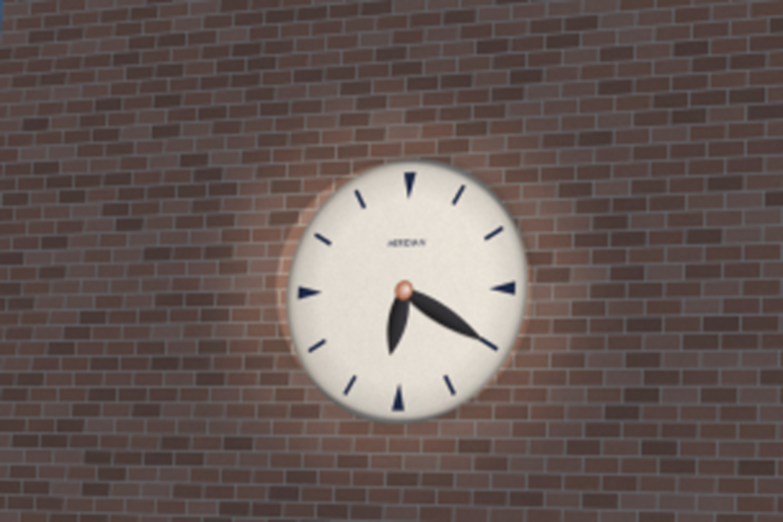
h=6 m=20
